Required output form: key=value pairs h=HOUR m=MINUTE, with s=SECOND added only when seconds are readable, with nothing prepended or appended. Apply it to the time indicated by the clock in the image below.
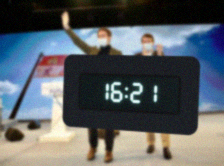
h=16 m=21
